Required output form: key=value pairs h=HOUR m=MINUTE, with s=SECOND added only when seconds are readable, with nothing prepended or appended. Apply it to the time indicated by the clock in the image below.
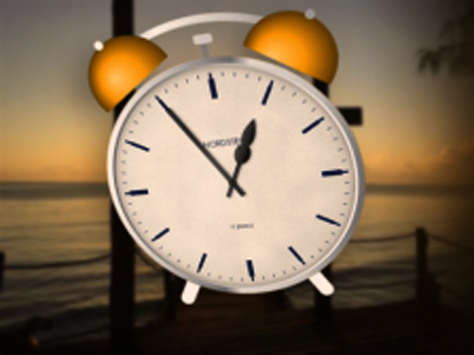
h=12 m=55
